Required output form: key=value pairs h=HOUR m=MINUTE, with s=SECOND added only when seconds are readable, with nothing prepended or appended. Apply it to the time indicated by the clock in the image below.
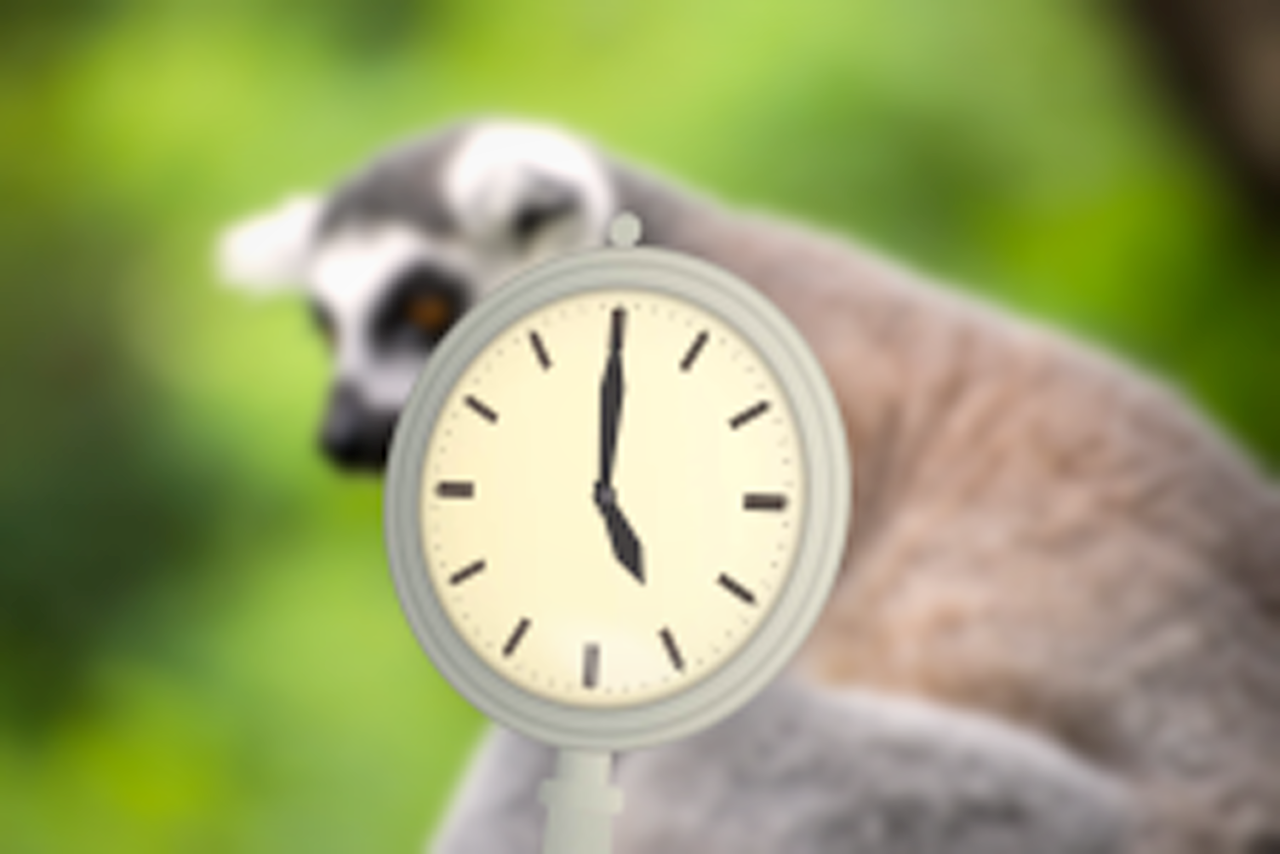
h=5 m=0
